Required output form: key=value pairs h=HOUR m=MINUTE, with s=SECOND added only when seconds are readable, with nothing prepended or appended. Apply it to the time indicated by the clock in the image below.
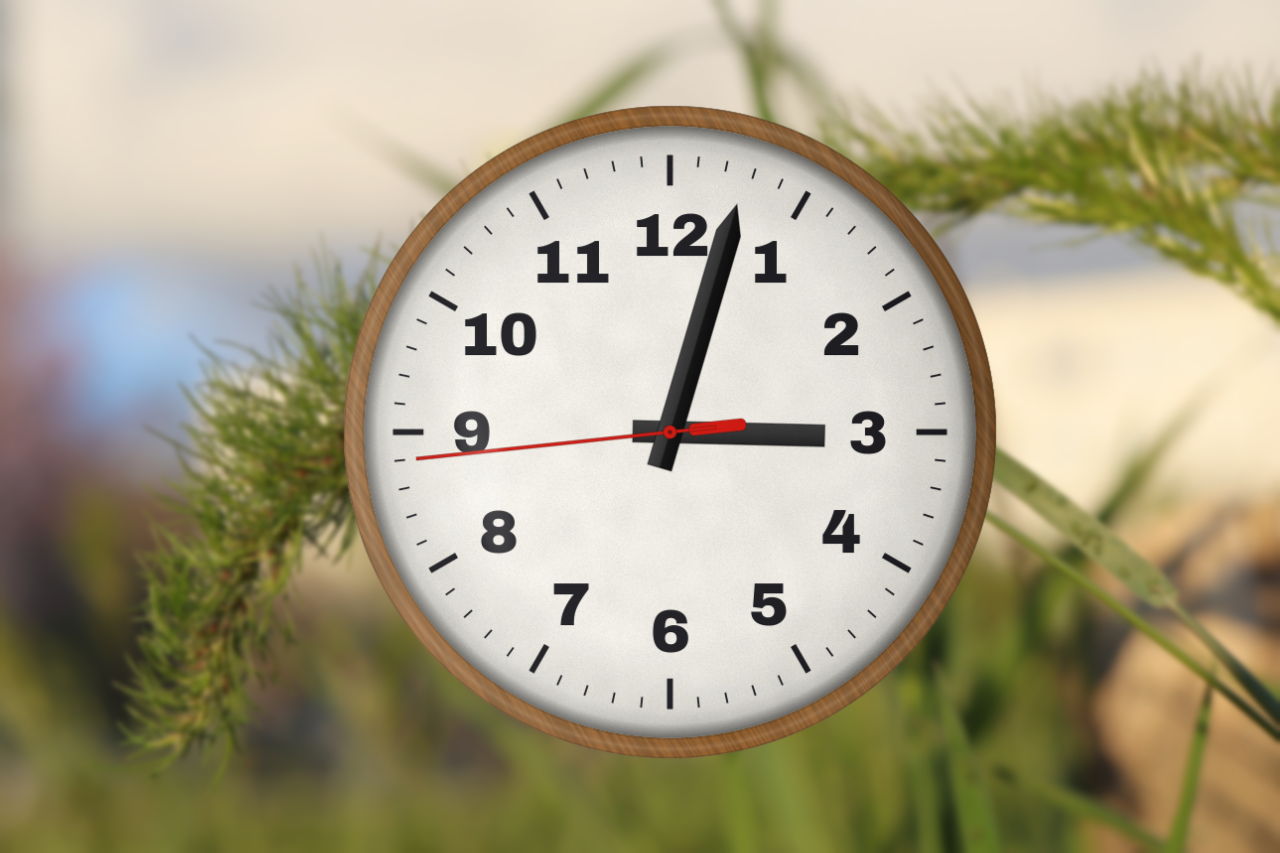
h=3 m=2 s=44
